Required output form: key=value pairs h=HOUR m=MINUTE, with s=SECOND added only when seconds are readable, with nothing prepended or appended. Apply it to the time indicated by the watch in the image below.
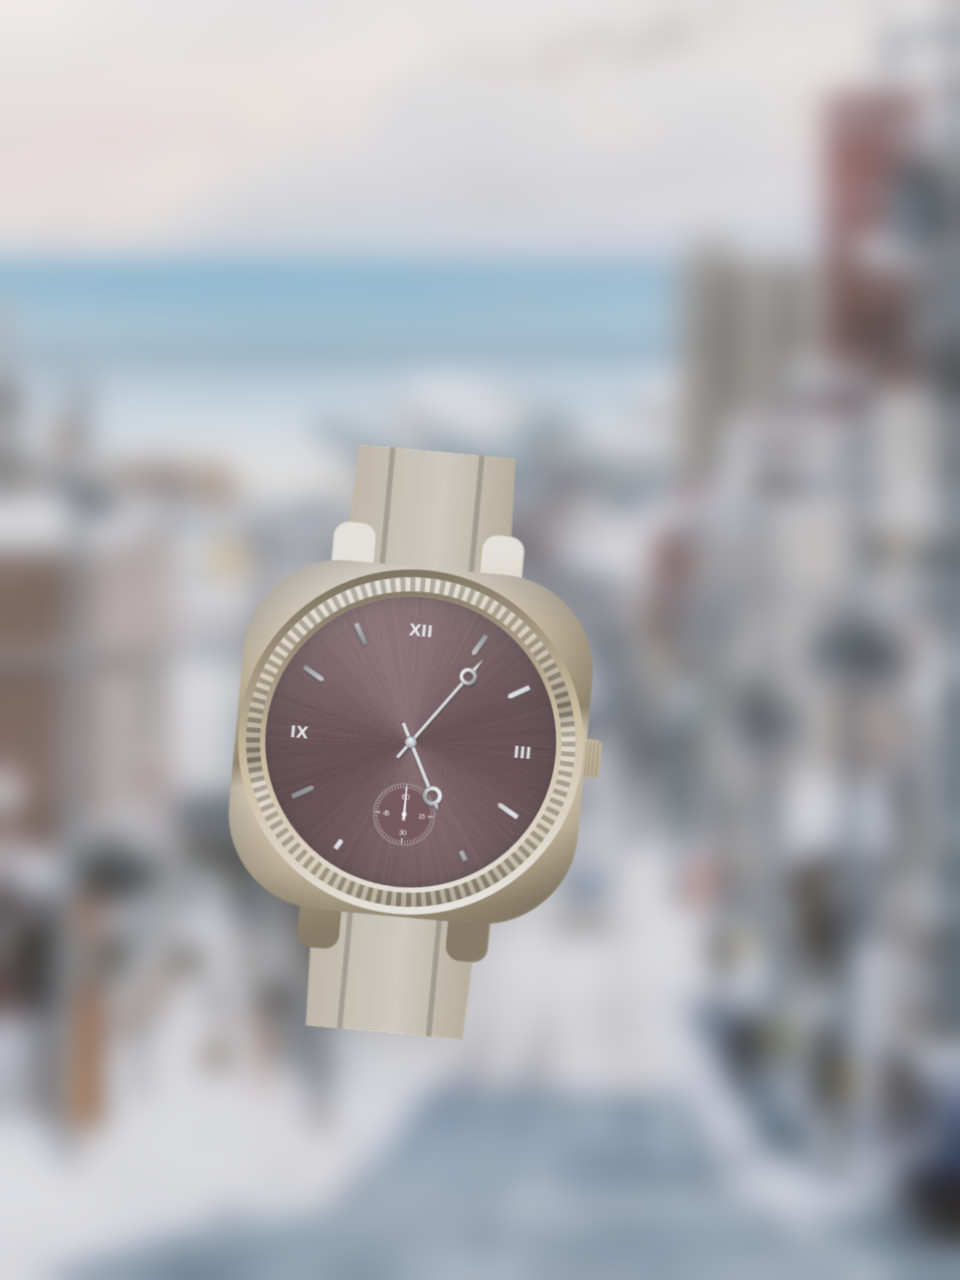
h=5 m=6
